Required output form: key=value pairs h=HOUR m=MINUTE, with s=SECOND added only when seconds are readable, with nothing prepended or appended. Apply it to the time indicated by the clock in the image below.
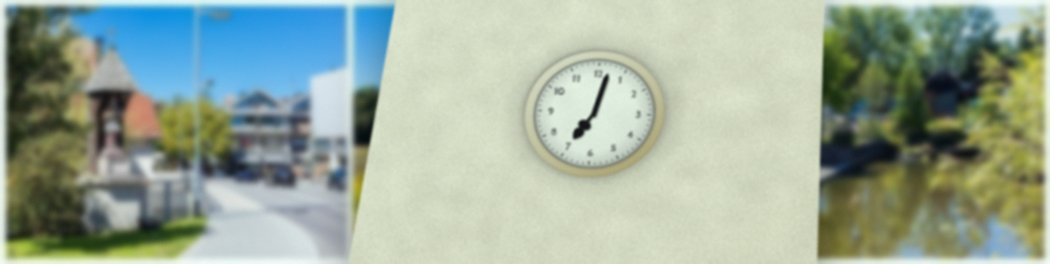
h=7 m=2
